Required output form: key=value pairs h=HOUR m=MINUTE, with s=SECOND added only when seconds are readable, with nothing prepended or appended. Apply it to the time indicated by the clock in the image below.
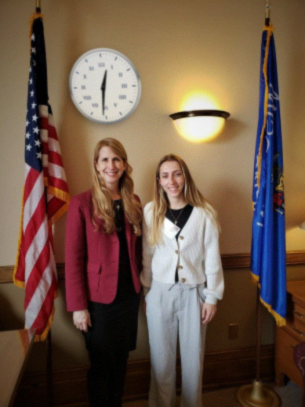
h=12 m=31
